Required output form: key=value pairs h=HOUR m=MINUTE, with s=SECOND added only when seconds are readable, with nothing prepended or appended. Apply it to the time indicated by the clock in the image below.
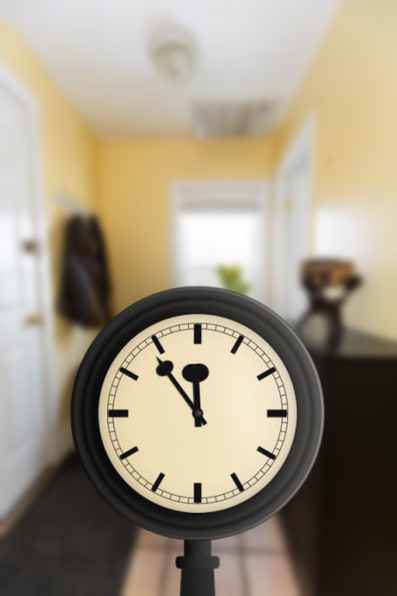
h=11 m=54
